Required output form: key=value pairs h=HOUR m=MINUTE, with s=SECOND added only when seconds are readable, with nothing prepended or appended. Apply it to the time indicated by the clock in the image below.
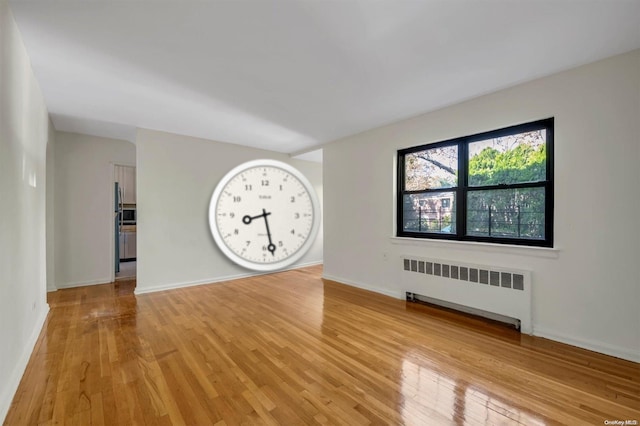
h=8 m=28
